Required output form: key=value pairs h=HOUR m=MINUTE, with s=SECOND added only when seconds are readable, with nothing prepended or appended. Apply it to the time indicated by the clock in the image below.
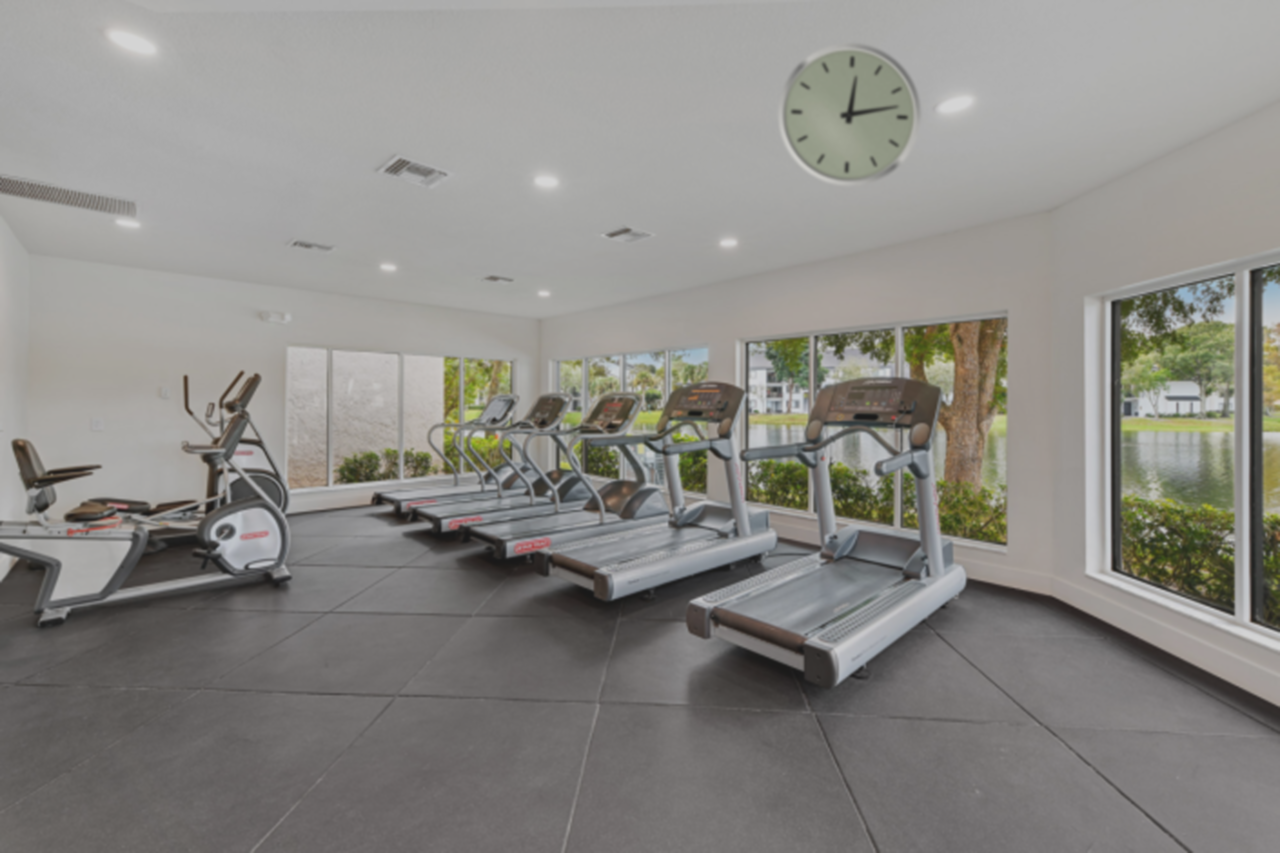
h=12 m=13
